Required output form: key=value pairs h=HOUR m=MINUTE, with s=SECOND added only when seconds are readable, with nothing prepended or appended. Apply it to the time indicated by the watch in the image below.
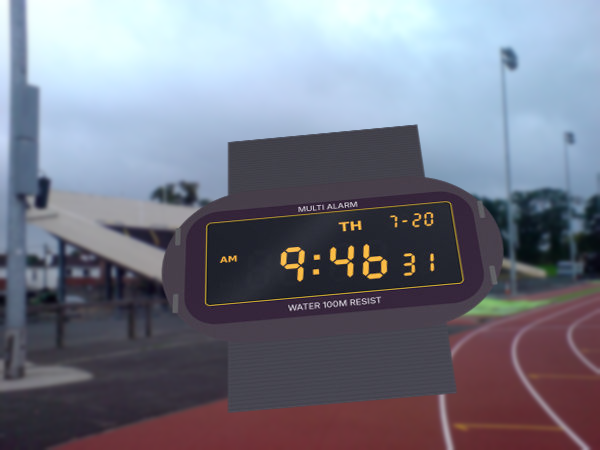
h=9 m=46 s=31
